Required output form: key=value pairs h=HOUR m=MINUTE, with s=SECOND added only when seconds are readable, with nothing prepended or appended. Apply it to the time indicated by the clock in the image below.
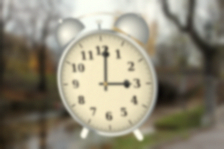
h=3 m=1
